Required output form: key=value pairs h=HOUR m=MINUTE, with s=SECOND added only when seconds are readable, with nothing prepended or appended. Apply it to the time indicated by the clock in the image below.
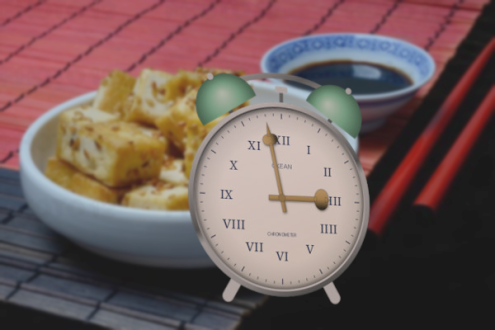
h=2 m=58
